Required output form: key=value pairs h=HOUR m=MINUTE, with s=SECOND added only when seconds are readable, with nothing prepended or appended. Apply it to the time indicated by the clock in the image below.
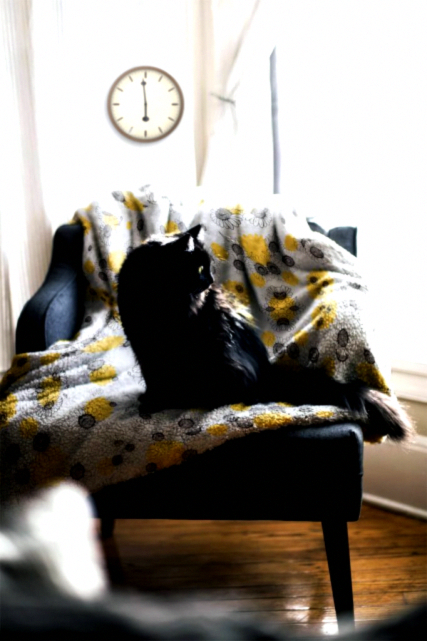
h=5 m=59
